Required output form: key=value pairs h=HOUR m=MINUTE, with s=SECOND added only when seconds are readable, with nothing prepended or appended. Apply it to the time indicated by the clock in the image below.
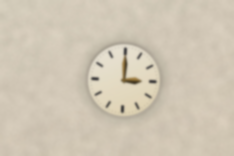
h=3 m=0
